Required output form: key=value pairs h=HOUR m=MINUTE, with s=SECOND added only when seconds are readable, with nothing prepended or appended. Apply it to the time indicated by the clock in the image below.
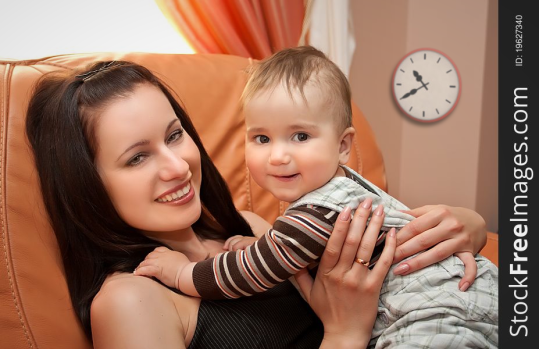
h=10 m=40
